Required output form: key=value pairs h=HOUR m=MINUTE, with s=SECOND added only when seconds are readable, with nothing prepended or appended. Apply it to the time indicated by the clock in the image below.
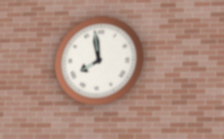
h=7 m=58
